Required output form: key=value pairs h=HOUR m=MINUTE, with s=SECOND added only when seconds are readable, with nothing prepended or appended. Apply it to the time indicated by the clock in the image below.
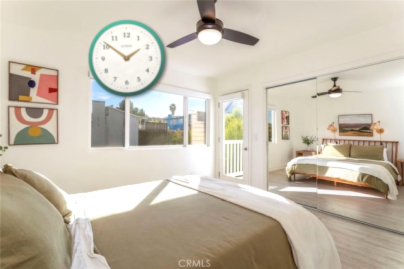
h=1 m=51
